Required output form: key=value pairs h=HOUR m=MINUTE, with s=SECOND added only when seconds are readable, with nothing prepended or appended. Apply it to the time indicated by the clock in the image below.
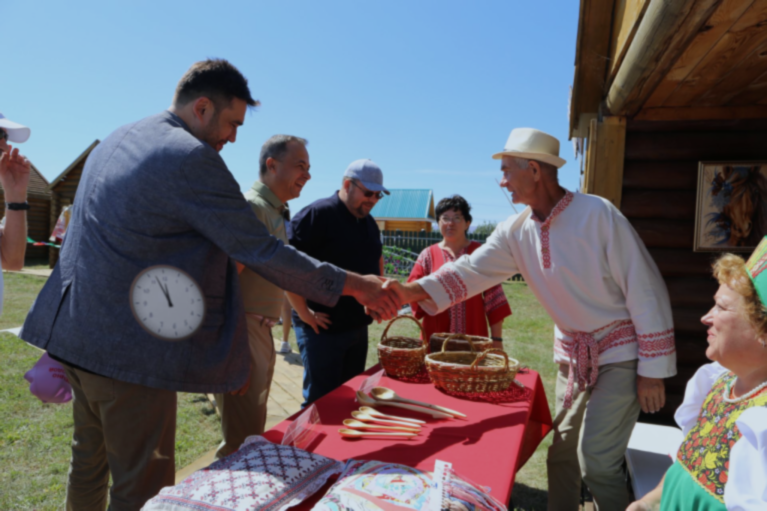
h=11 m=57
